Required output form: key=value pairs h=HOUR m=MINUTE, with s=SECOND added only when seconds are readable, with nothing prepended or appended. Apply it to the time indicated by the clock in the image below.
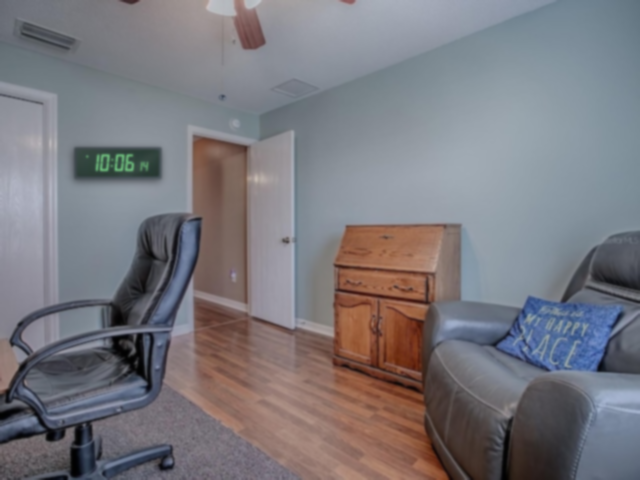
h=10 m=6
